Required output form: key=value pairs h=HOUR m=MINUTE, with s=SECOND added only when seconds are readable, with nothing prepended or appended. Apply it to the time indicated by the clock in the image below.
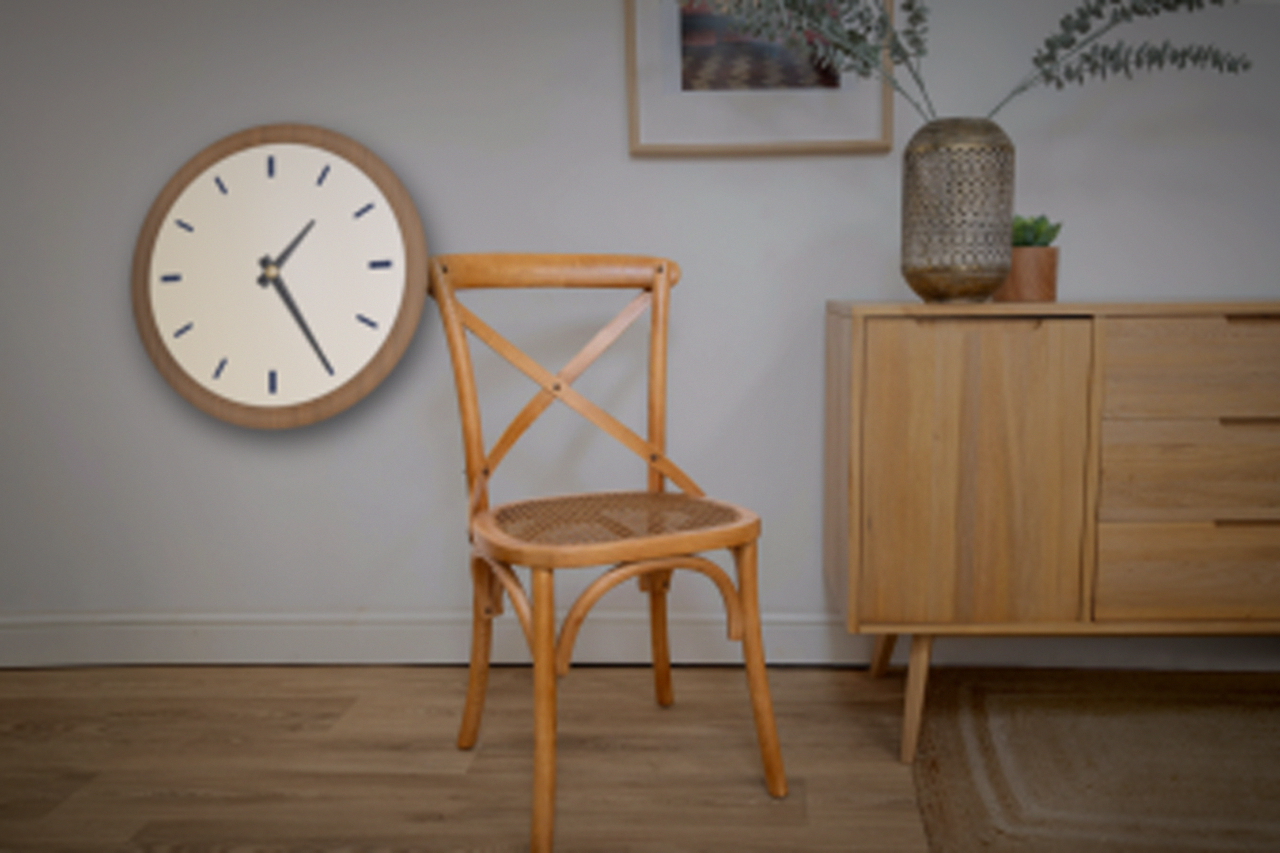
h=1 m=25
